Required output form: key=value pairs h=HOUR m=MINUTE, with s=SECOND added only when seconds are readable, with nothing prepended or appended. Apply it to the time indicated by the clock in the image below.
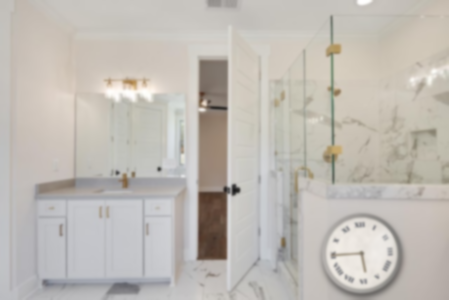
h=5 m=45
